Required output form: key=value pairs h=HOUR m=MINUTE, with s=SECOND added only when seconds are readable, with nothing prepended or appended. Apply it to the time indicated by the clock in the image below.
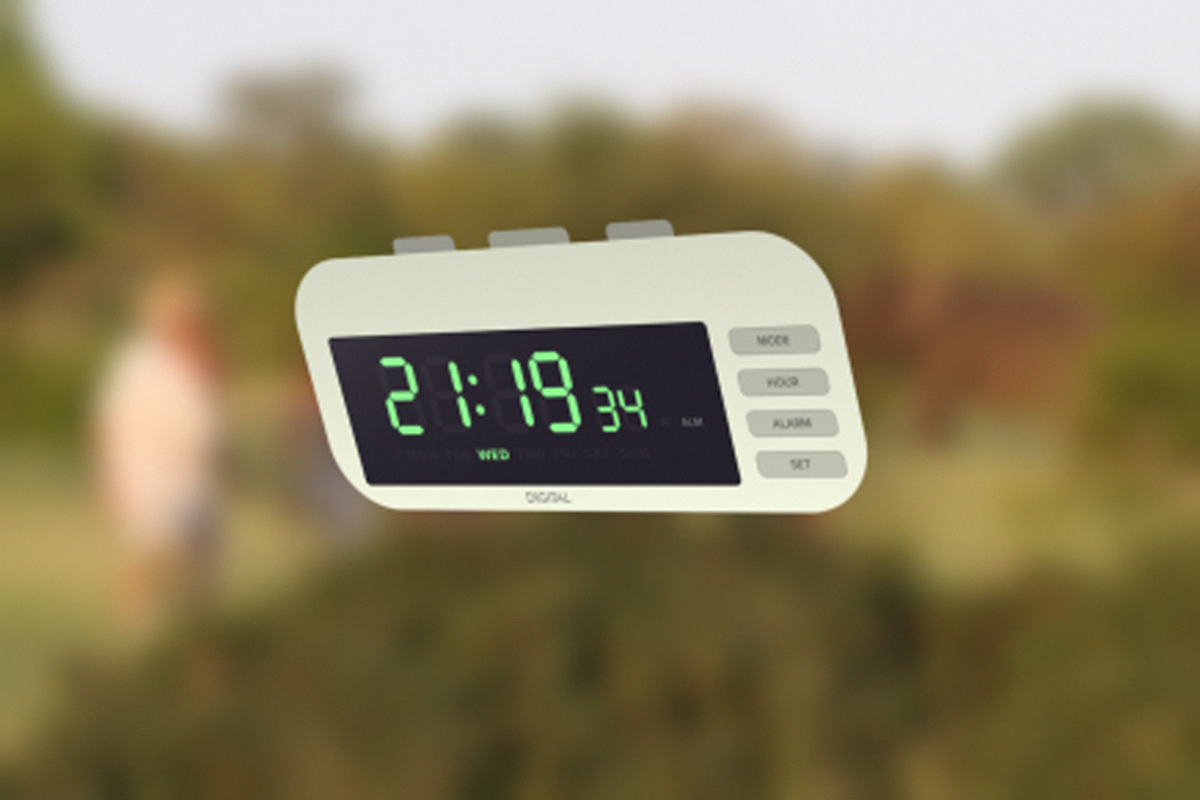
h=21 m=19 s=34
